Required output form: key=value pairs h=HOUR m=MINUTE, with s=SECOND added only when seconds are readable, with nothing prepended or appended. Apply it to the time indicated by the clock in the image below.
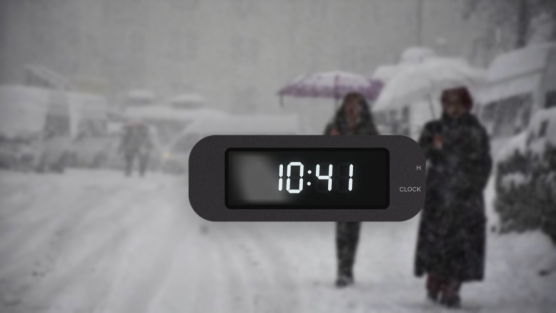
h=10 m=41
